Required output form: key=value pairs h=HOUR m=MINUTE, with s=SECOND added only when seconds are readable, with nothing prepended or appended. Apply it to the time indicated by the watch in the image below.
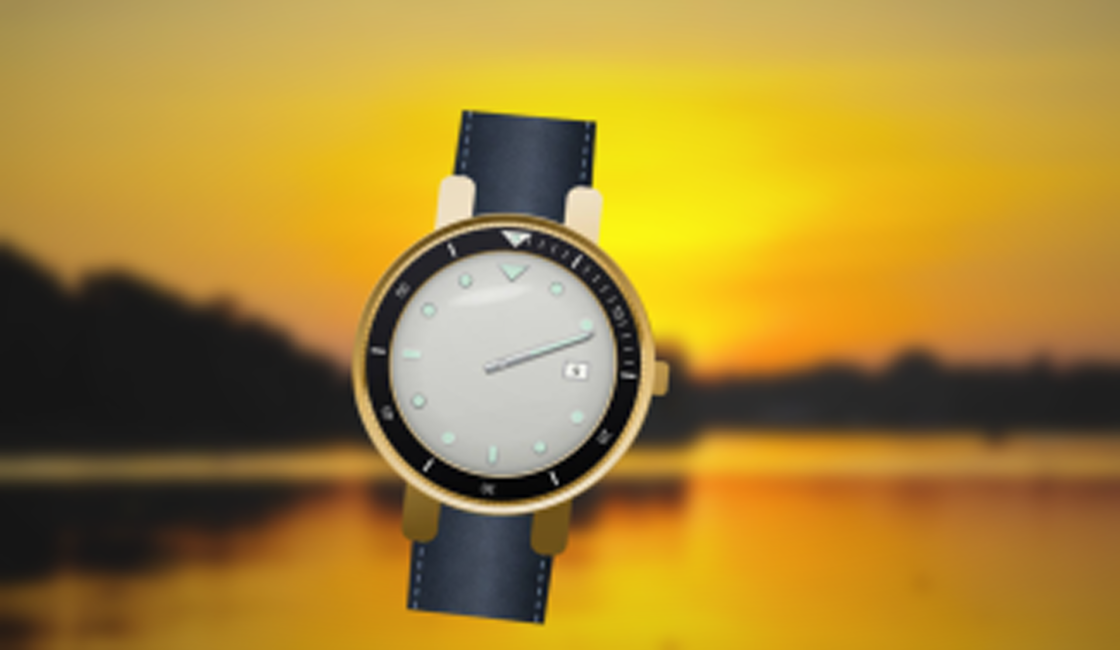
h=2 m=11
